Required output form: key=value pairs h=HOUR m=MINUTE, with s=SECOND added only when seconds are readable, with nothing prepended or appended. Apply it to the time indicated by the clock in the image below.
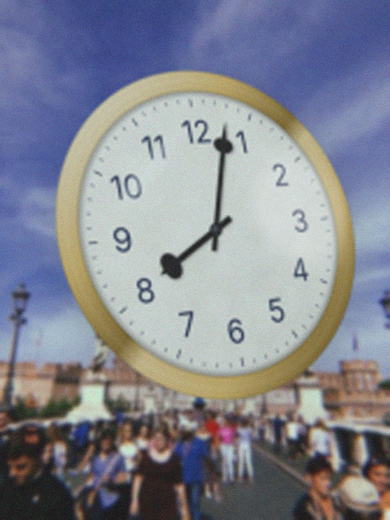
h=8 m=3
